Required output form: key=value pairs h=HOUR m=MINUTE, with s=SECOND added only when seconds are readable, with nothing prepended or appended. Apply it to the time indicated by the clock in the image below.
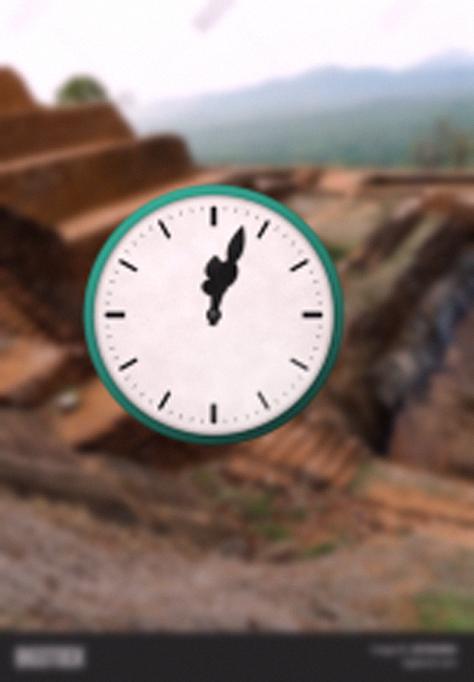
h=12 m=3
